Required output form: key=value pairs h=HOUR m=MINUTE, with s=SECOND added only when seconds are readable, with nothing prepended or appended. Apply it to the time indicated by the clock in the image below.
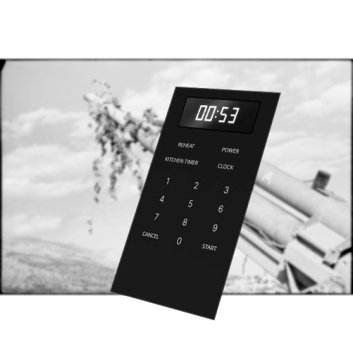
h=0 m=53
